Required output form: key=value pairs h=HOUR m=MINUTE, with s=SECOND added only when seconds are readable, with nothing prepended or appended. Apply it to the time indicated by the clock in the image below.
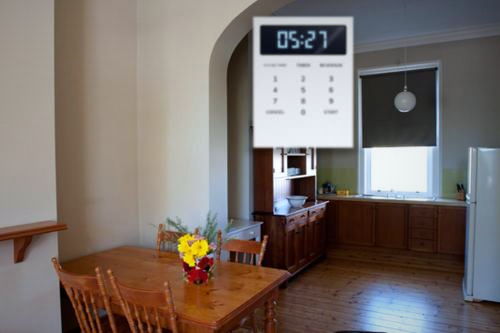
h=5 m=27
